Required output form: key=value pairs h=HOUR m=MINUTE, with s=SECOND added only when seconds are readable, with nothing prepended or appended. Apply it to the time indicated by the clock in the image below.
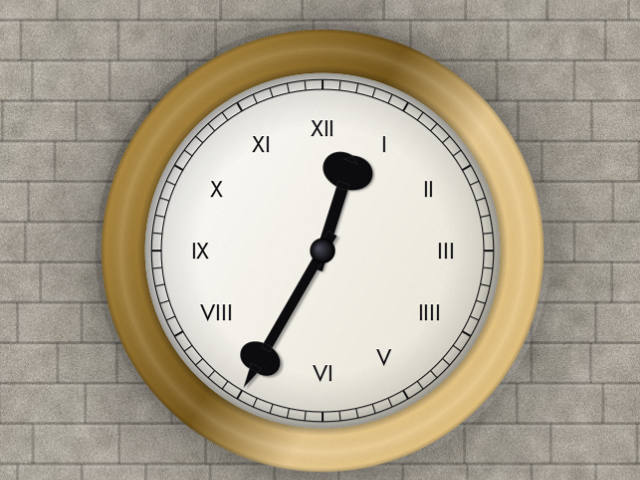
h=12 m=35
